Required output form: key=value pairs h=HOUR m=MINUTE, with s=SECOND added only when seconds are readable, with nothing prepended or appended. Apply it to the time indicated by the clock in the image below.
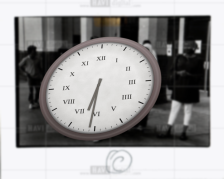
h=6 m=31
